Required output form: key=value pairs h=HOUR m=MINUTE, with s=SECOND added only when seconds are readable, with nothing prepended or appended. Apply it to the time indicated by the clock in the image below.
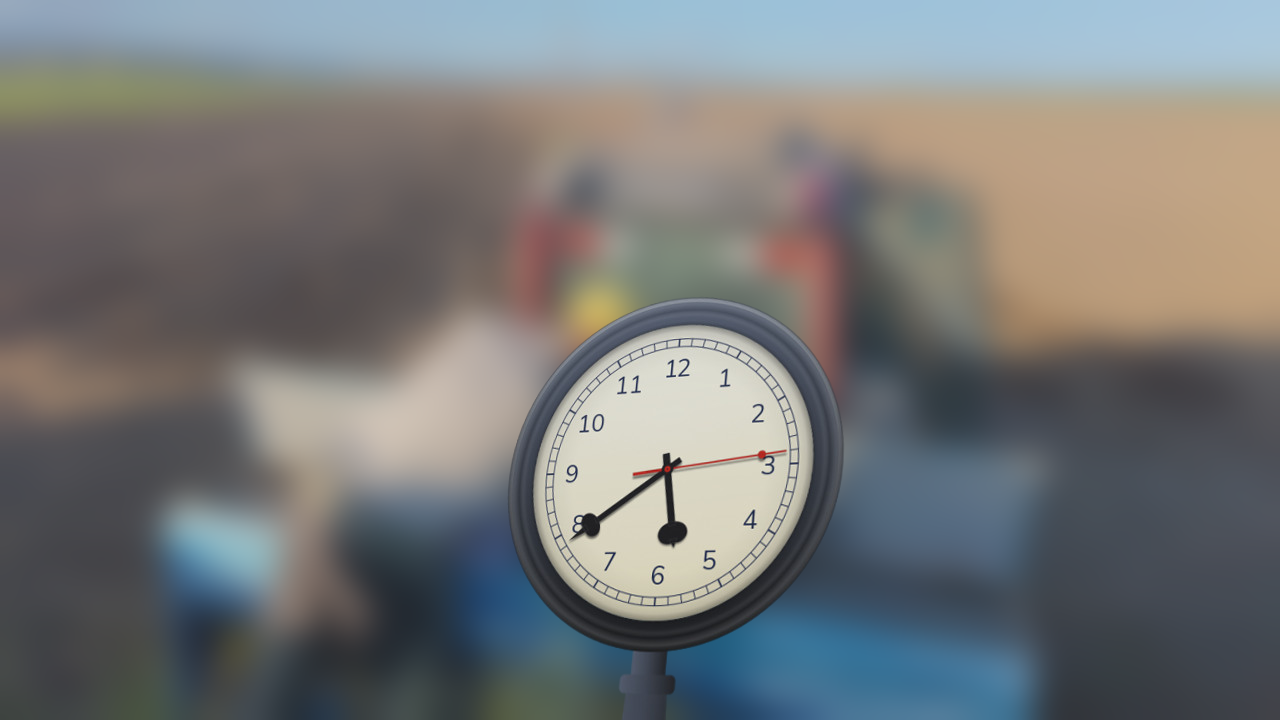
h=5 m=39 s=14
